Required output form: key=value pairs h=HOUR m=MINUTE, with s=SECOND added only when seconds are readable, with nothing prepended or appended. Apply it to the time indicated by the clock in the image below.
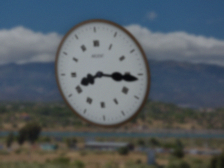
h=8 m=16
